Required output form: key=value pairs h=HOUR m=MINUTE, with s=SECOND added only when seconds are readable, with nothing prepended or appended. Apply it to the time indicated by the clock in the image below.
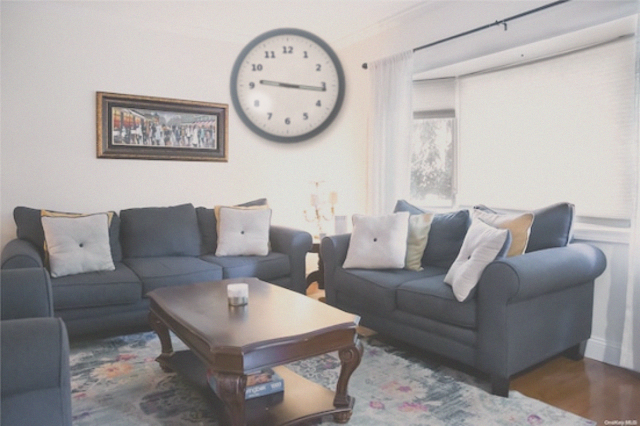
h=9 m=16
